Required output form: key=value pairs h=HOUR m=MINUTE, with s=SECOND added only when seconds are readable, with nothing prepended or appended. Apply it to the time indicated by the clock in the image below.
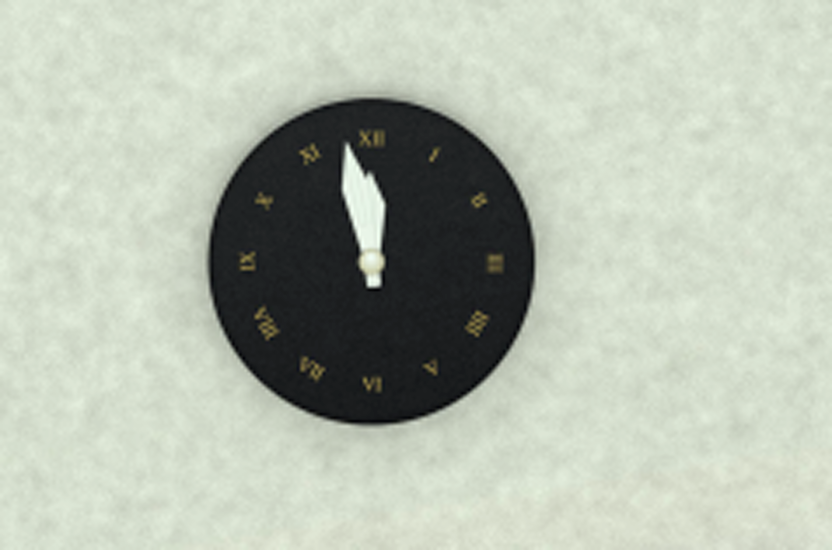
h=11 m=58
